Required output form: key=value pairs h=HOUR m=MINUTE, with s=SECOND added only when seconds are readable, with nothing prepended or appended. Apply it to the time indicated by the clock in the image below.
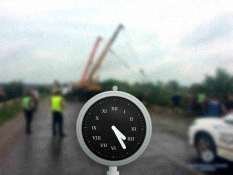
h=4 m=25
